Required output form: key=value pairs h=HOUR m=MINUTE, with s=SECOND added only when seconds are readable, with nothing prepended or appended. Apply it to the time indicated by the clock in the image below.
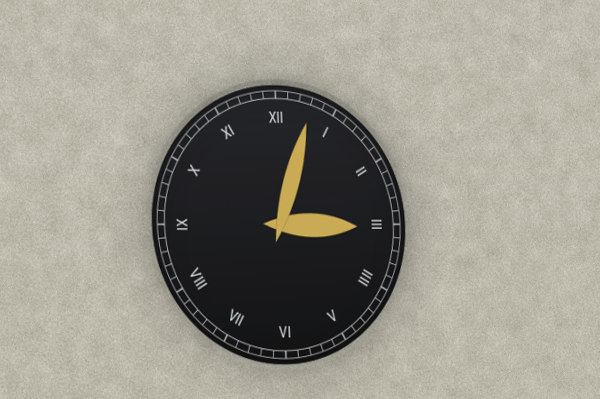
h=3 m=3
